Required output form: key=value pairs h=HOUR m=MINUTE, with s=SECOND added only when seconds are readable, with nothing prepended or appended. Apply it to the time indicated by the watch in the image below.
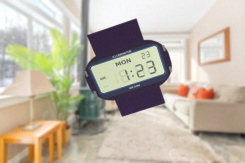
h=1 m=23
